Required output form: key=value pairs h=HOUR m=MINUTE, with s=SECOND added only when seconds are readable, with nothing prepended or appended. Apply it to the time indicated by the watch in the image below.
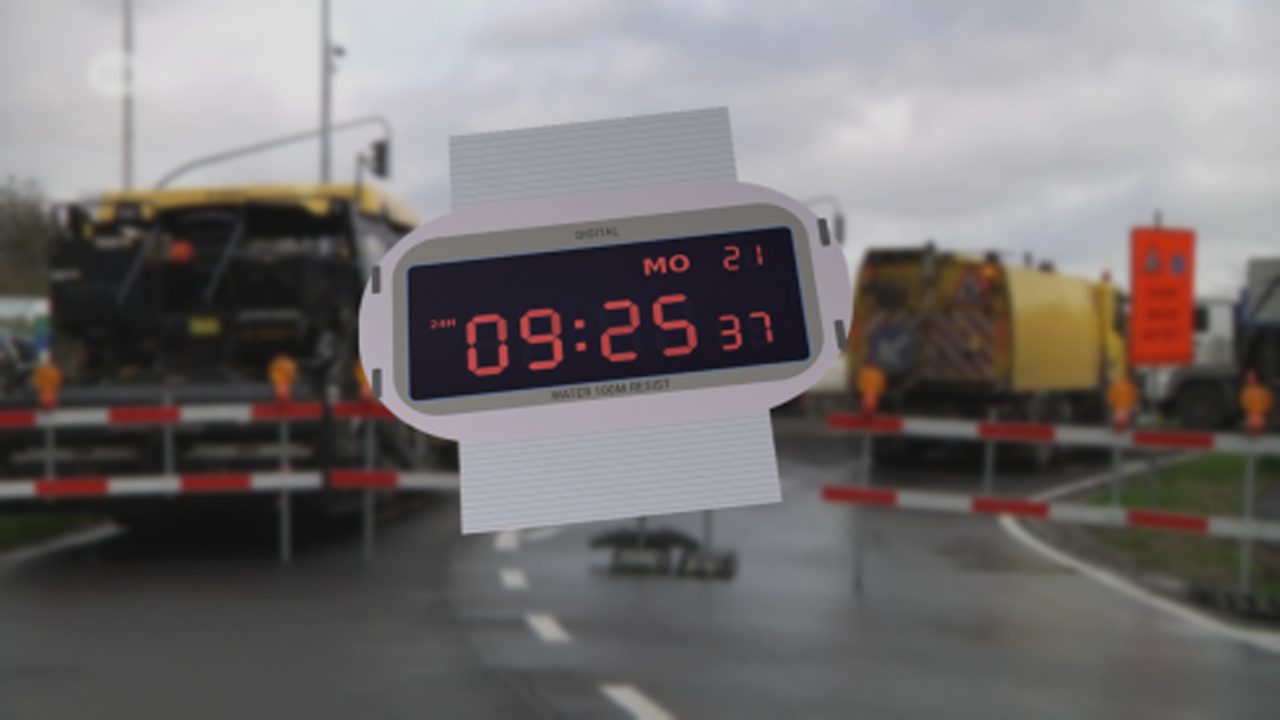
h=9 m=25 s=37
